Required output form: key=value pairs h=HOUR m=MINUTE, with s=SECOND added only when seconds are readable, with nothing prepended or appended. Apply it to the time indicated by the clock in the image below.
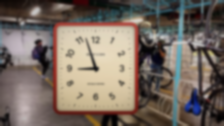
h=8 m=57
